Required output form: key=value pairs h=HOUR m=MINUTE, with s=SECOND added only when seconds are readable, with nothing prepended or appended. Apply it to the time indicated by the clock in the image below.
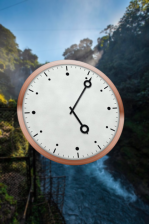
h=5 m=6
